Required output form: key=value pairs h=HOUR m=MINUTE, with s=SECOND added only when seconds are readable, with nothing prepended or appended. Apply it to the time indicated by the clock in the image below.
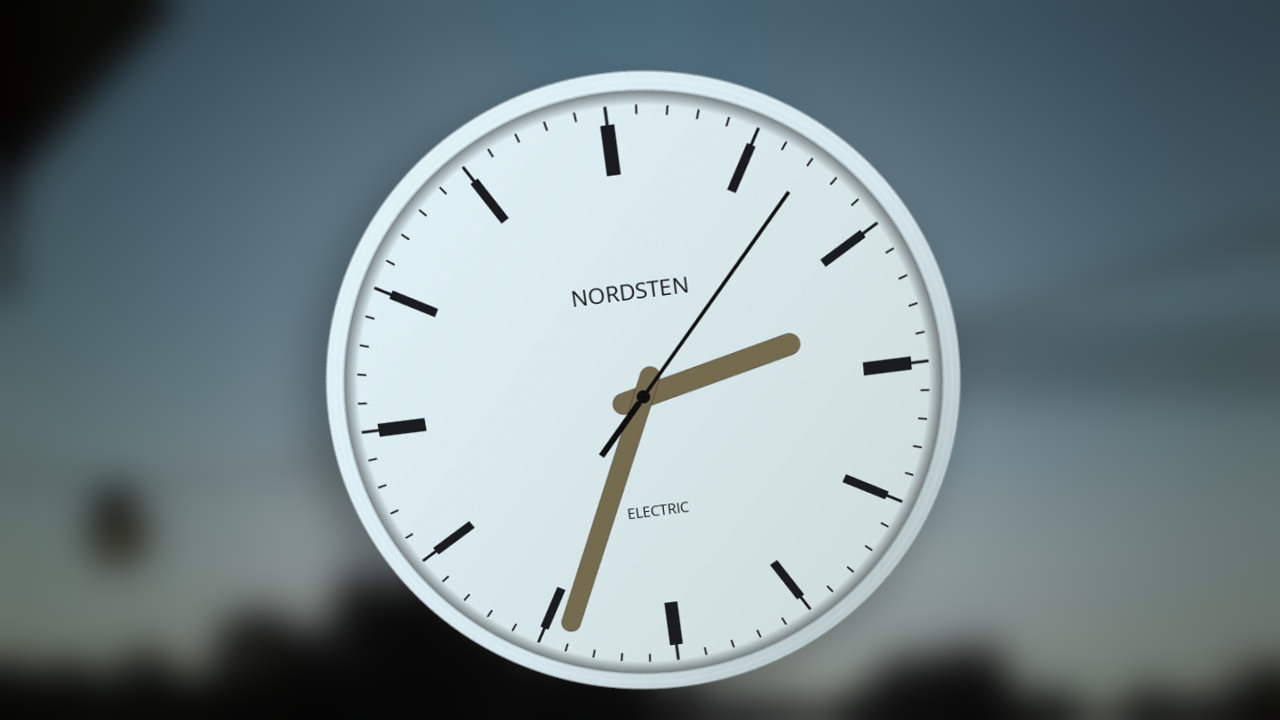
h=2 m=34 s=7
